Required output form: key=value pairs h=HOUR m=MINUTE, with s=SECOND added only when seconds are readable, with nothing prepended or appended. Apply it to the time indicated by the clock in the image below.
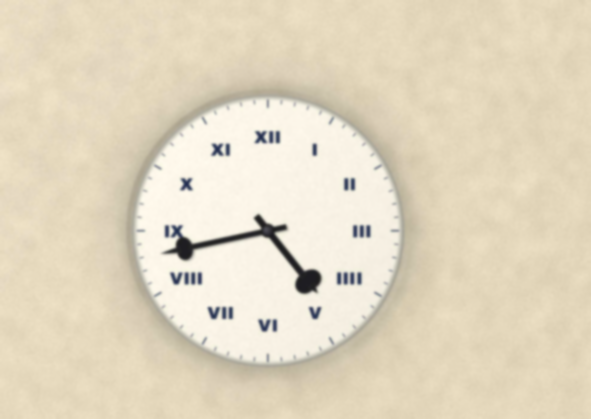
h=4 m=43
